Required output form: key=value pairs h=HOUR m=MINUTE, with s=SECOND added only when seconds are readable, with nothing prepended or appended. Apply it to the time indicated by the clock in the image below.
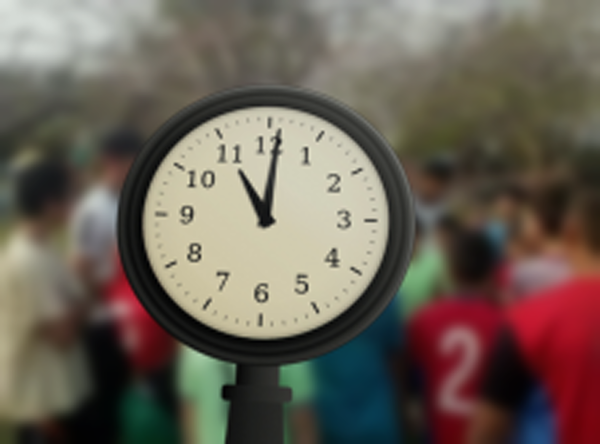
h=11 m=1
